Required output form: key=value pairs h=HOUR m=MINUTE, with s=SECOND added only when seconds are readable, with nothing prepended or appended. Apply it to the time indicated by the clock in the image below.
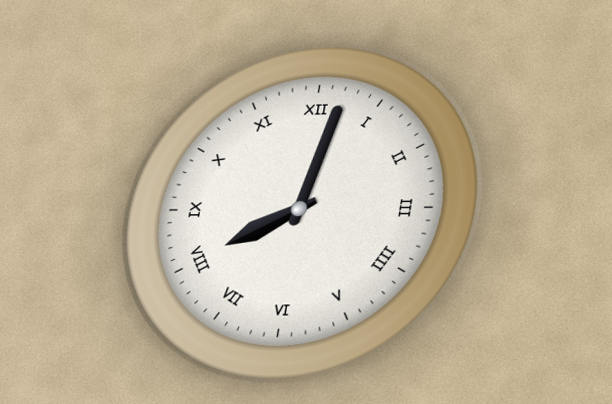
h=8 m=2
